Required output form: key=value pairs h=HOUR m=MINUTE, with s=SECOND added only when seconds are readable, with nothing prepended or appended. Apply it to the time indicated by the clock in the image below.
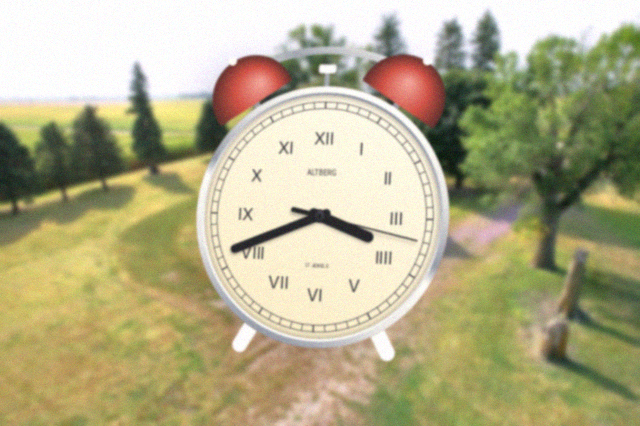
h=3 m=41 s=17
